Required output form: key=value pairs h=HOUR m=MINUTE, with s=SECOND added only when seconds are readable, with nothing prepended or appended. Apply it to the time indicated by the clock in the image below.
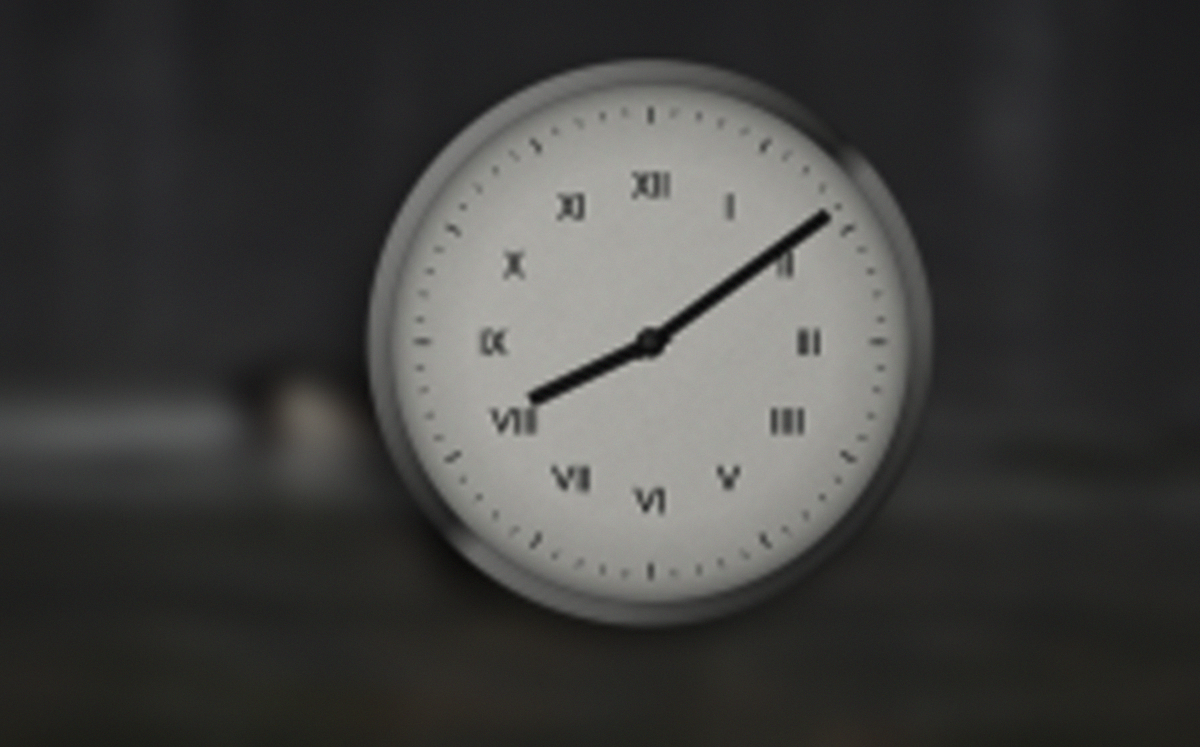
h=8 m=9
